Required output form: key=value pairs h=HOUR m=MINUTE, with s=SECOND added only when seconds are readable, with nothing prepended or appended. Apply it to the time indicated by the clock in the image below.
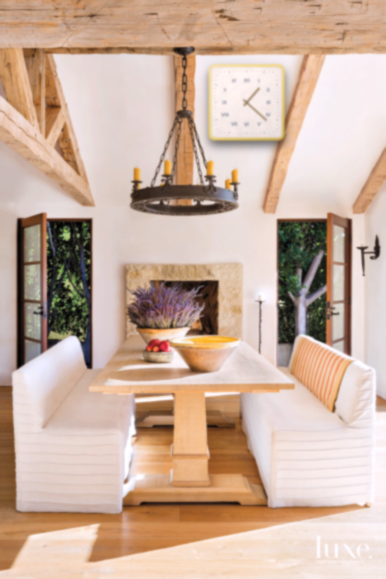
h=1 m=22
